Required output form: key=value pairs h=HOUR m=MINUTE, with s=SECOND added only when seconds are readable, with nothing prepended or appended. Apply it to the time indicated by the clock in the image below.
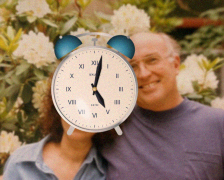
h=5 m=2
